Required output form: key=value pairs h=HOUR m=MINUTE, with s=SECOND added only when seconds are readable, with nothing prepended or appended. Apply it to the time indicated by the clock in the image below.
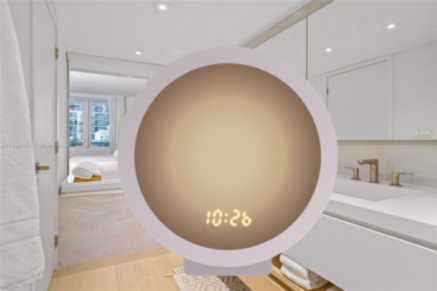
h=10 m=26
